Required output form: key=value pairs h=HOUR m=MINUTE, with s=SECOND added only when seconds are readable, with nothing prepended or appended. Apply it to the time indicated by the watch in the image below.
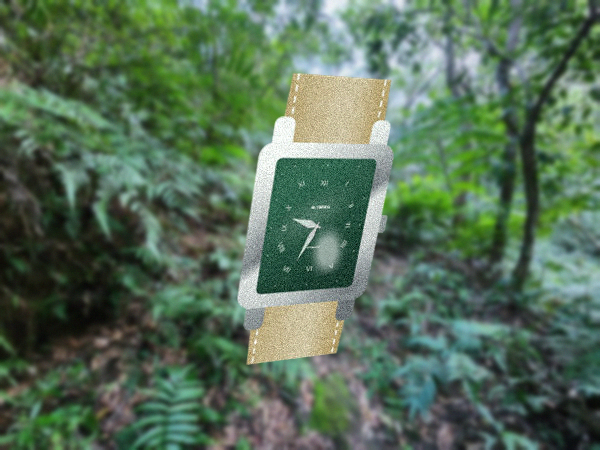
h=9 m=34
